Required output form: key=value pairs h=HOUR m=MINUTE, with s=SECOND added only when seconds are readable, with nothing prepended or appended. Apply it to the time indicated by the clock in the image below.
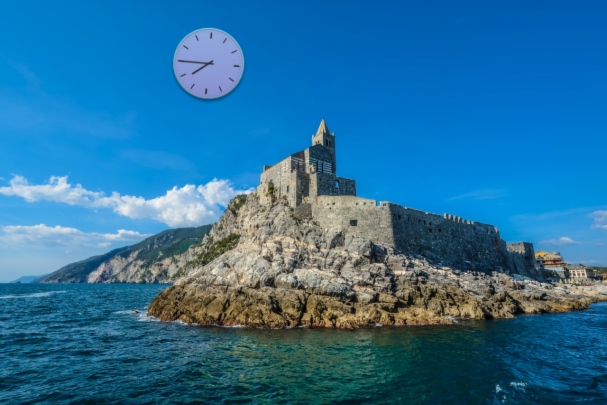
h=7 m=45
